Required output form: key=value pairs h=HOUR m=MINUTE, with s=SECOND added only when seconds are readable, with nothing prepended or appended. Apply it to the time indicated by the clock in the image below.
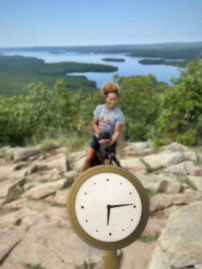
h=6 m=14
